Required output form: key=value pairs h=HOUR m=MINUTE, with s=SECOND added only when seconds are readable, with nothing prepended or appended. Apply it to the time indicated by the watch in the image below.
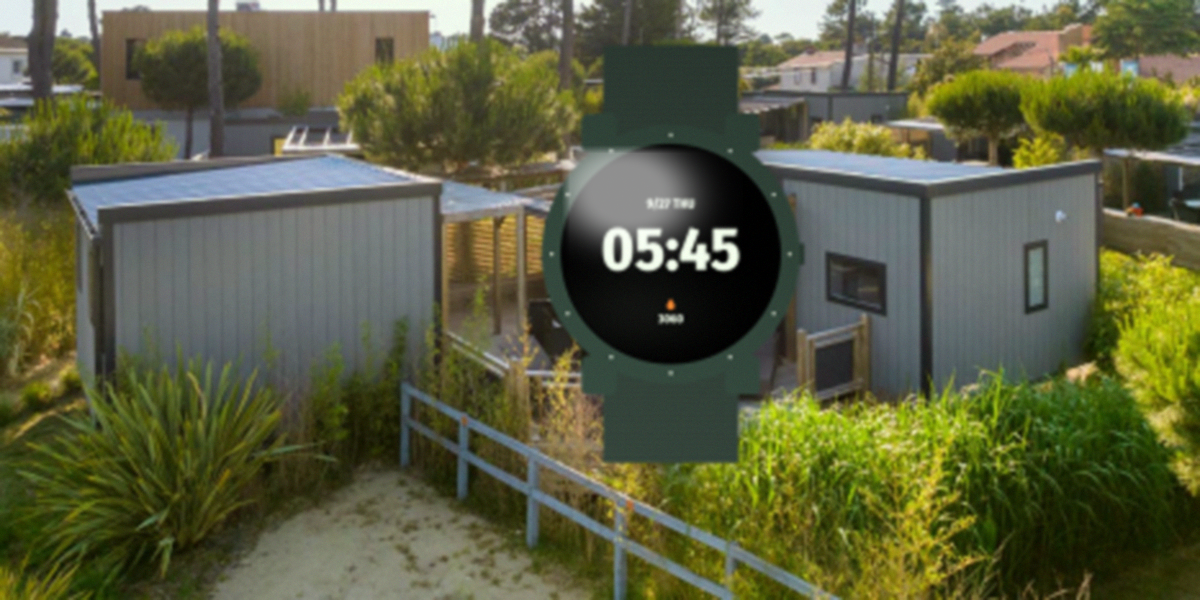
h=5 m=45
